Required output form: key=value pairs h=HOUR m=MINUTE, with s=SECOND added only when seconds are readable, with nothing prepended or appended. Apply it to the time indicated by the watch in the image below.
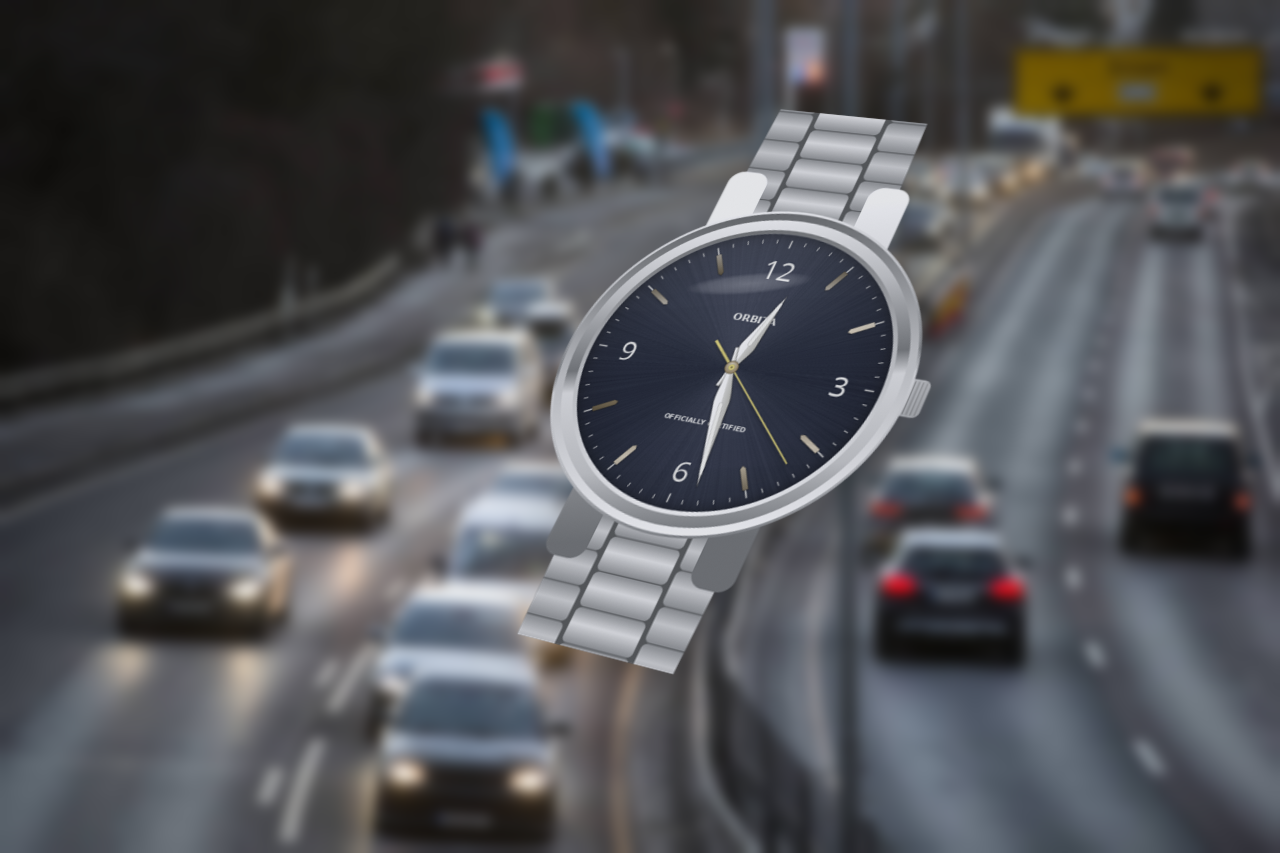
h=12 m=28 s=22
